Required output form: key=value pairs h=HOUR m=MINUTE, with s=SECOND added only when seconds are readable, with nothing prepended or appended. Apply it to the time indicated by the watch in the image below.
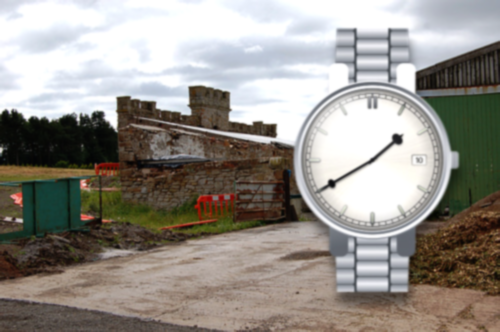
h=1 m=40
